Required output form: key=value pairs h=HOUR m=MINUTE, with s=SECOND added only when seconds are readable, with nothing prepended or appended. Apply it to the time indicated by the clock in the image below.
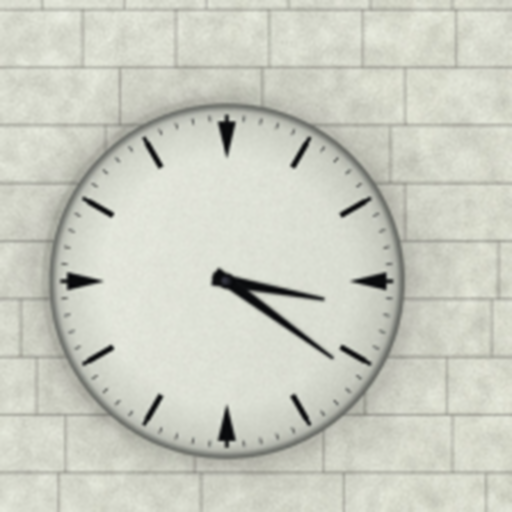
h=3 m=21
